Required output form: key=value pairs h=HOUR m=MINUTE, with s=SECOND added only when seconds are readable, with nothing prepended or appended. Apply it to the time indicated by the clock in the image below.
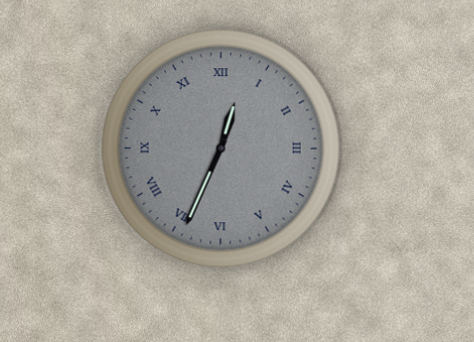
h=12 m=34
